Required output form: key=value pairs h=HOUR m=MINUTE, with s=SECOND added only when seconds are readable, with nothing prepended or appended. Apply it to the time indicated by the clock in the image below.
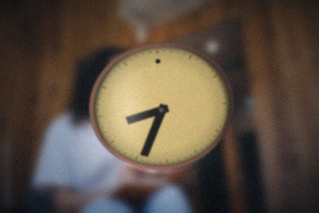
h=8 m=34
